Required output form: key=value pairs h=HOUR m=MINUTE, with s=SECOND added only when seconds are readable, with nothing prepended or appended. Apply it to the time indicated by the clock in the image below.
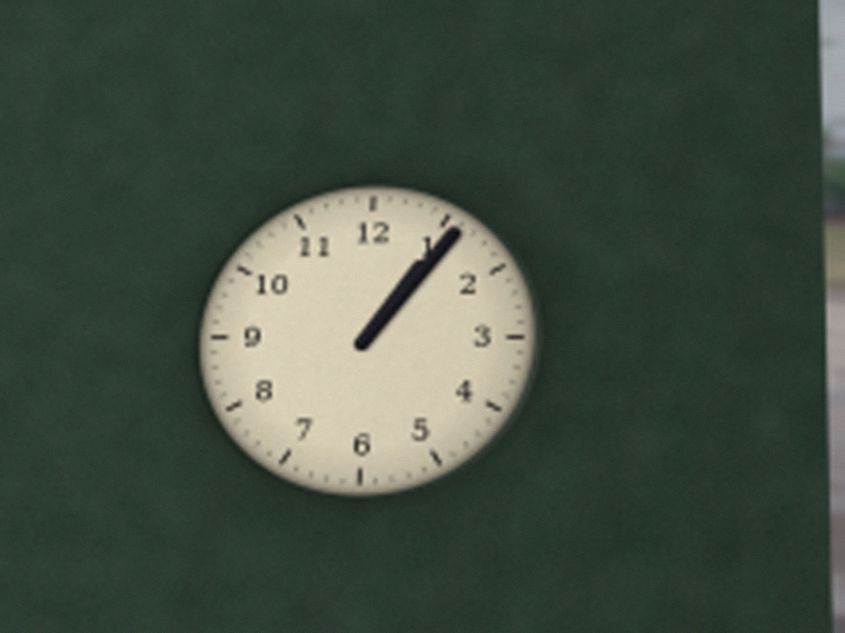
h=1 m=6
